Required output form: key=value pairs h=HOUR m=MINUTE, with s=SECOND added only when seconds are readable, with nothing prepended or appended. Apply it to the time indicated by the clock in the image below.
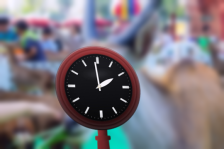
h=1 m=59
